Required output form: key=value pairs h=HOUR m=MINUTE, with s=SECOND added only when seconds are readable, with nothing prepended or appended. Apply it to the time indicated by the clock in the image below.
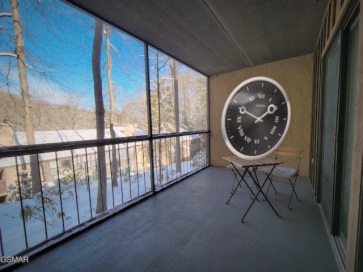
h=1 m=49
